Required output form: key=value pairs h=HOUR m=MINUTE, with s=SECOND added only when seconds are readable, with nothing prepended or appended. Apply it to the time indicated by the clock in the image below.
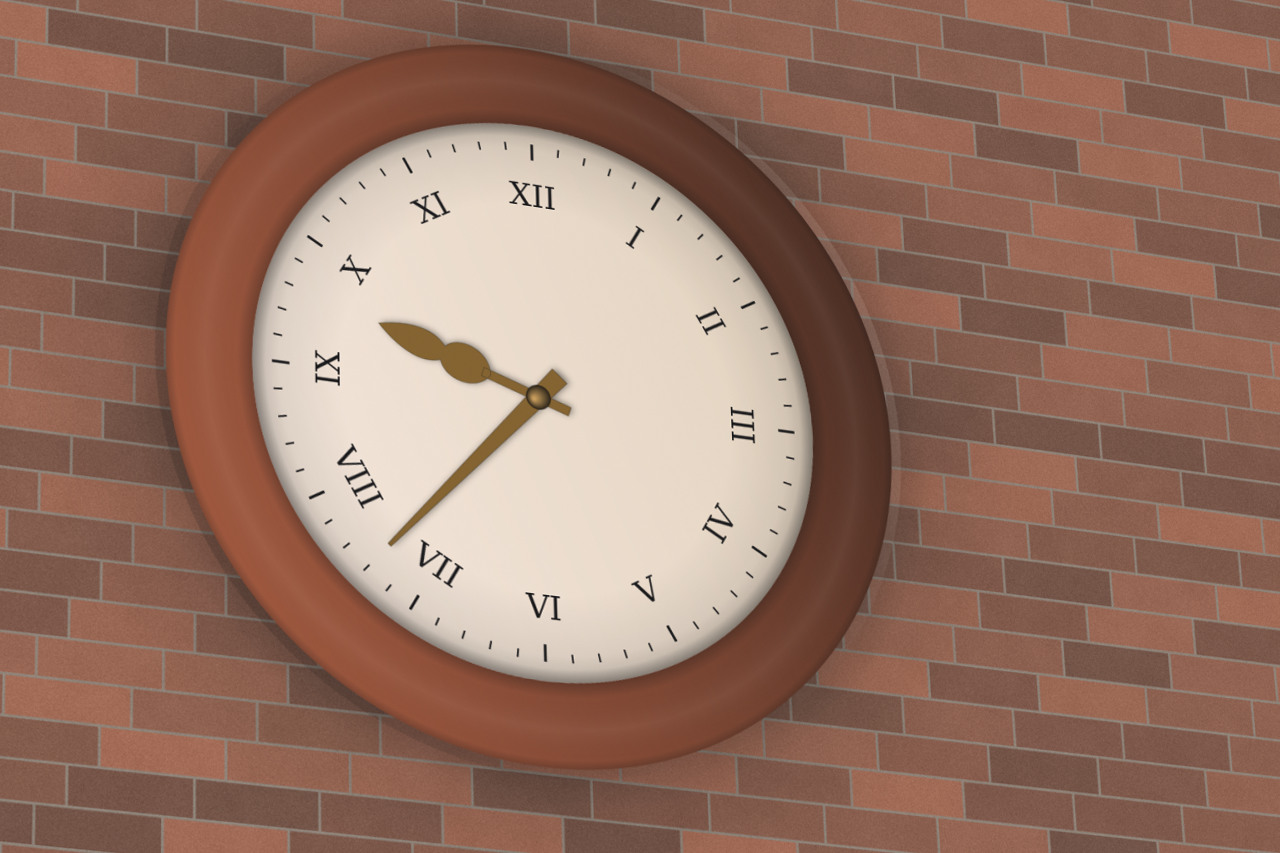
h=9 m=37
